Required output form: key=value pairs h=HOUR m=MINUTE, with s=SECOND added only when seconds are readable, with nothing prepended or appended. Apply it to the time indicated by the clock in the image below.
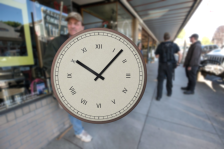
h=10 m=7
